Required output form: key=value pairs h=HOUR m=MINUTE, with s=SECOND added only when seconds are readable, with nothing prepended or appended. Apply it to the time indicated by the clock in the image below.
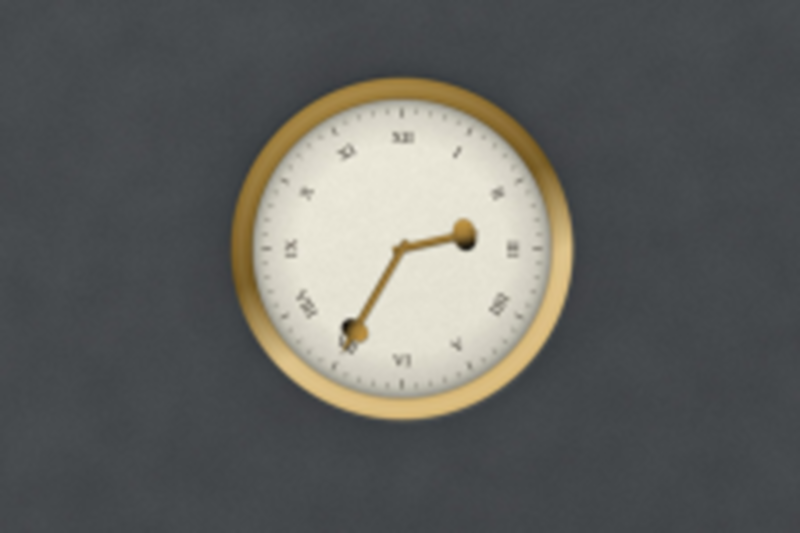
h=2 m=35
